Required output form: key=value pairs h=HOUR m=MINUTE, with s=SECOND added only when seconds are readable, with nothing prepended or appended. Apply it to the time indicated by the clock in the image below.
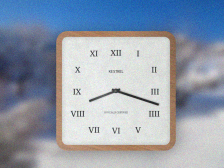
h=8 m=18
